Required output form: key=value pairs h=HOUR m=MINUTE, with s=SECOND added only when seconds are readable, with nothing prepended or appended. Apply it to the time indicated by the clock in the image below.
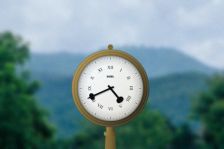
h=4 m=41
